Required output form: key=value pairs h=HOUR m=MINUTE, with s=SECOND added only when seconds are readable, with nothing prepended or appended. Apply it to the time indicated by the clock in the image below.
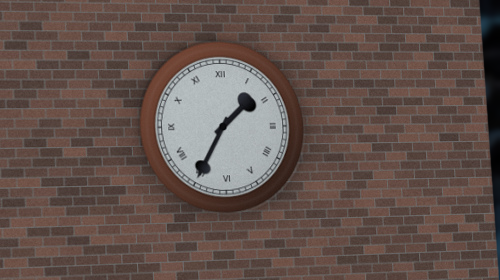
h=1 m=35
